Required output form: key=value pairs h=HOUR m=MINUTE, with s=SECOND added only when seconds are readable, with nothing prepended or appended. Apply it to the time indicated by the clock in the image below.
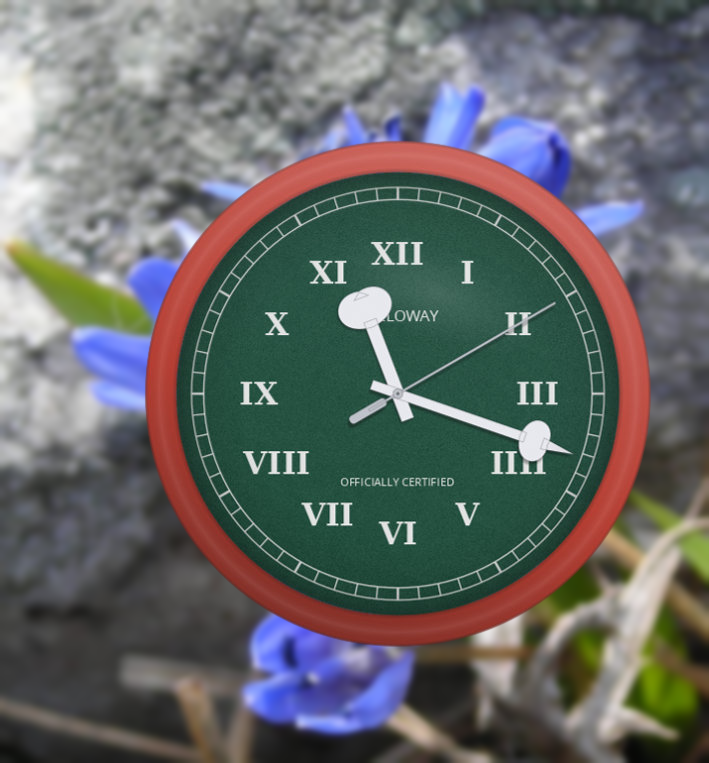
h=11 m=18 s=10
